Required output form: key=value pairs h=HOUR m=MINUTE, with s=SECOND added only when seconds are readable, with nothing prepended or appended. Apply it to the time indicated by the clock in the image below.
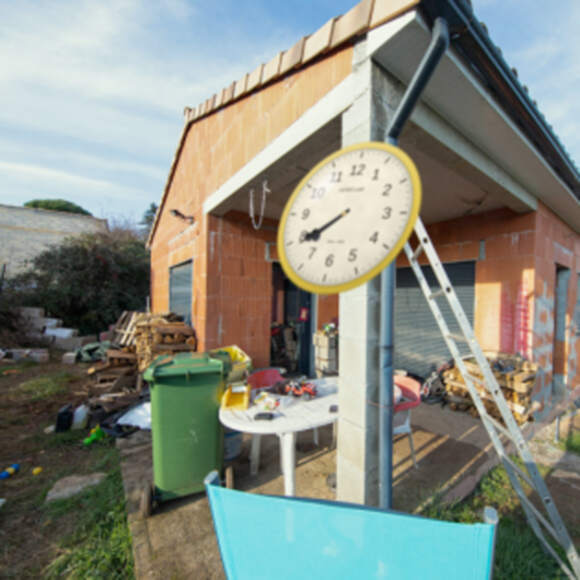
h=7 m=39
